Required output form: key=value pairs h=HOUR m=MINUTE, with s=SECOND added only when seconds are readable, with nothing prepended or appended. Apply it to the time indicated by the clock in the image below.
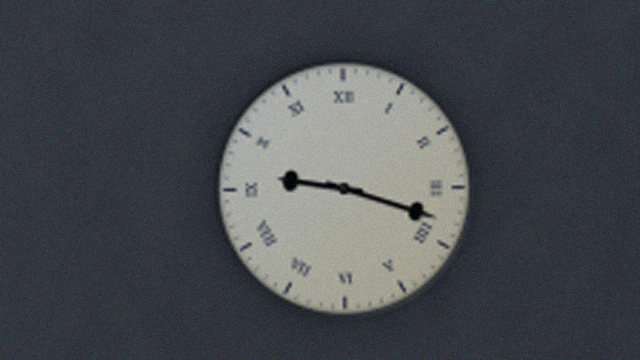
h=9 m=18
